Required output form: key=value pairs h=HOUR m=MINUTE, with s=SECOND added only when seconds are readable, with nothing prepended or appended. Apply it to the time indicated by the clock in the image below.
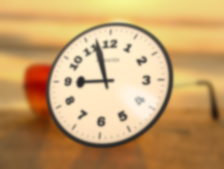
h=8 m=57
